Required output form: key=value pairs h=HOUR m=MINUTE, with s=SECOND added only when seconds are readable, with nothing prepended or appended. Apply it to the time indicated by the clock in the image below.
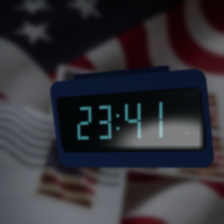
h=23 m=41
